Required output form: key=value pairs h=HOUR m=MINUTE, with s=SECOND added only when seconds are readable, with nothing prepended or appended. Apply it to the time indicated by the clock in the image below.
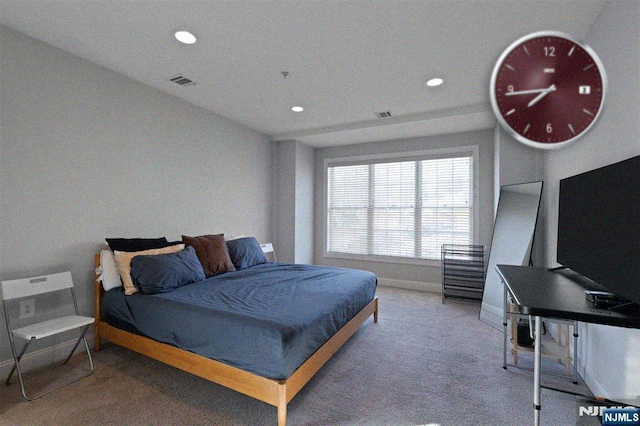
h=7 m=44
